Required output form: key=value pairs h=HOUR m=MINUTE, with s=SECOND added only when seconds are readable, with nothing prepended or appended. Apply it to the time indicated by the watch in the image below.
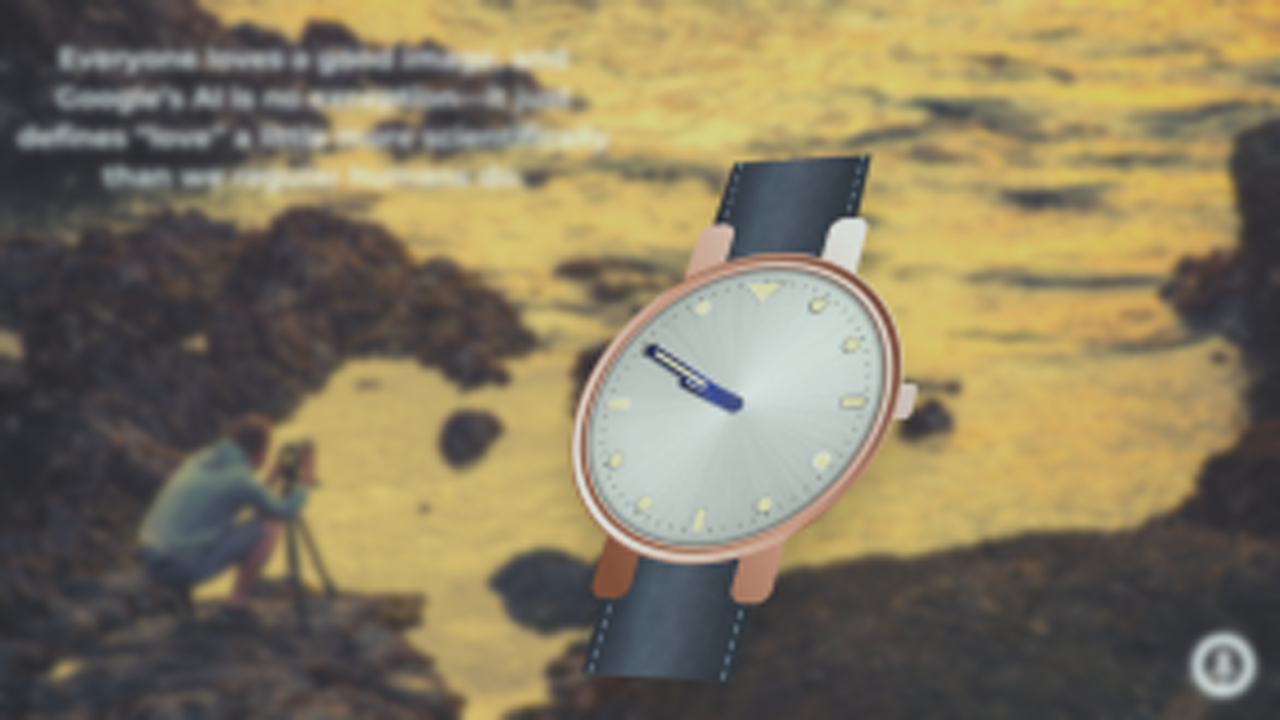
h=9 m=50
